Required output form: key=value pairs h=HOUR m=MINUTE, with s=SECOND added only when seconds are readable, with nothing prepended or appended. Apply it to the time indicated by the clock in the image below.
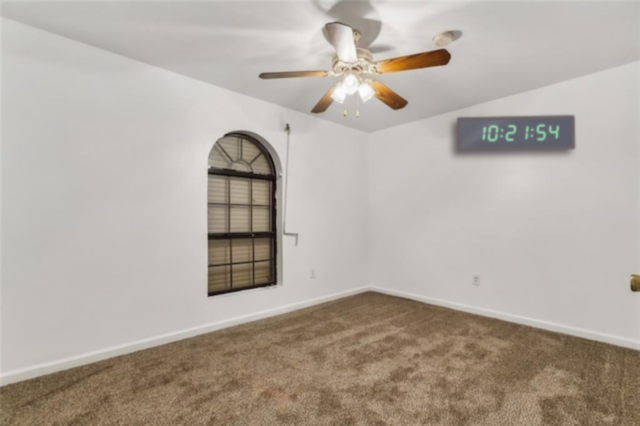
h=10 m=21 s=54
